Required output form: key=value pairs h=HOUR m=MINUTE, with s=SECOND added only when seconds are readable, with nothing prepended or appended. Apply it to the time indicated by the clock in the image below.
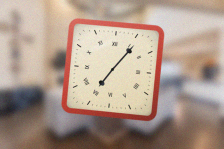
h=7 m=6
